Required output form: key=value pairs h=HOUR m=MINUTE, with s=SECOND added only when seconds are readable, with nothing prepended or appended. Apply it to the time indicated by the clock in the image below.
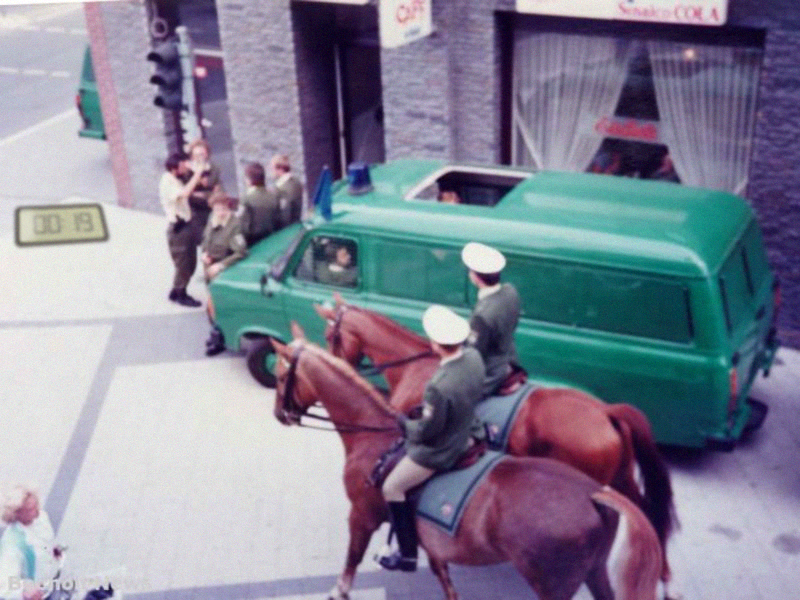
h=0 m=19
